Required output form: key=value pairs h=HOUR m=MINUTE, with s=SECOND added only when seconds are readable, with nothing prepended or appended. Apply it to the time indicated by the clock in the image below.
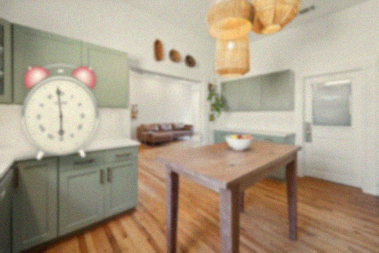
h=5 m=59
